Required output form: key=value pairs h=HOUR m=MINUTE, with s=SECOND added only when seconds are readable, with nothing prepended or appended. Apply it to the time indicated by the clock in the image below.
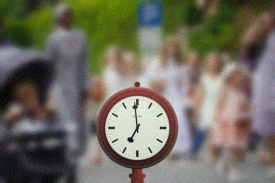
h=6 m=59
